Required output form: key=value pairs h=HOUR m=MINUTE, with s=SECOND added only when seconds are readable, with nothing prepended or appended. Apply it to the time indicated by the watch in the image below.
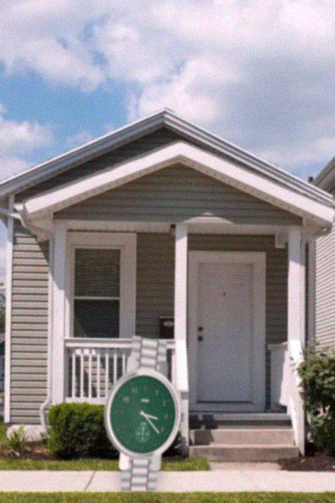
h=3 m=22
